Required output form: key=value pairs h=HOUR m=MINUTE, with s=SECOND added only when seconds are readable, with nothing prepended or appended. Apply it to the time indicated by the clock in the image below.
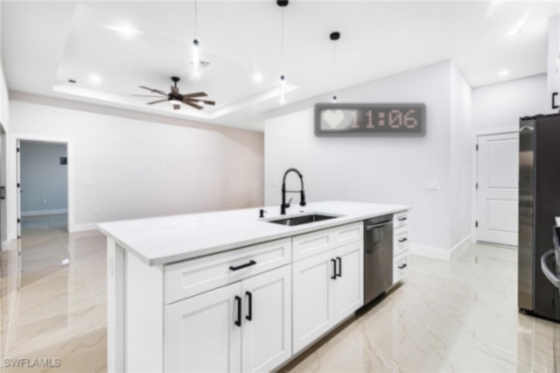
h=11 m=6
